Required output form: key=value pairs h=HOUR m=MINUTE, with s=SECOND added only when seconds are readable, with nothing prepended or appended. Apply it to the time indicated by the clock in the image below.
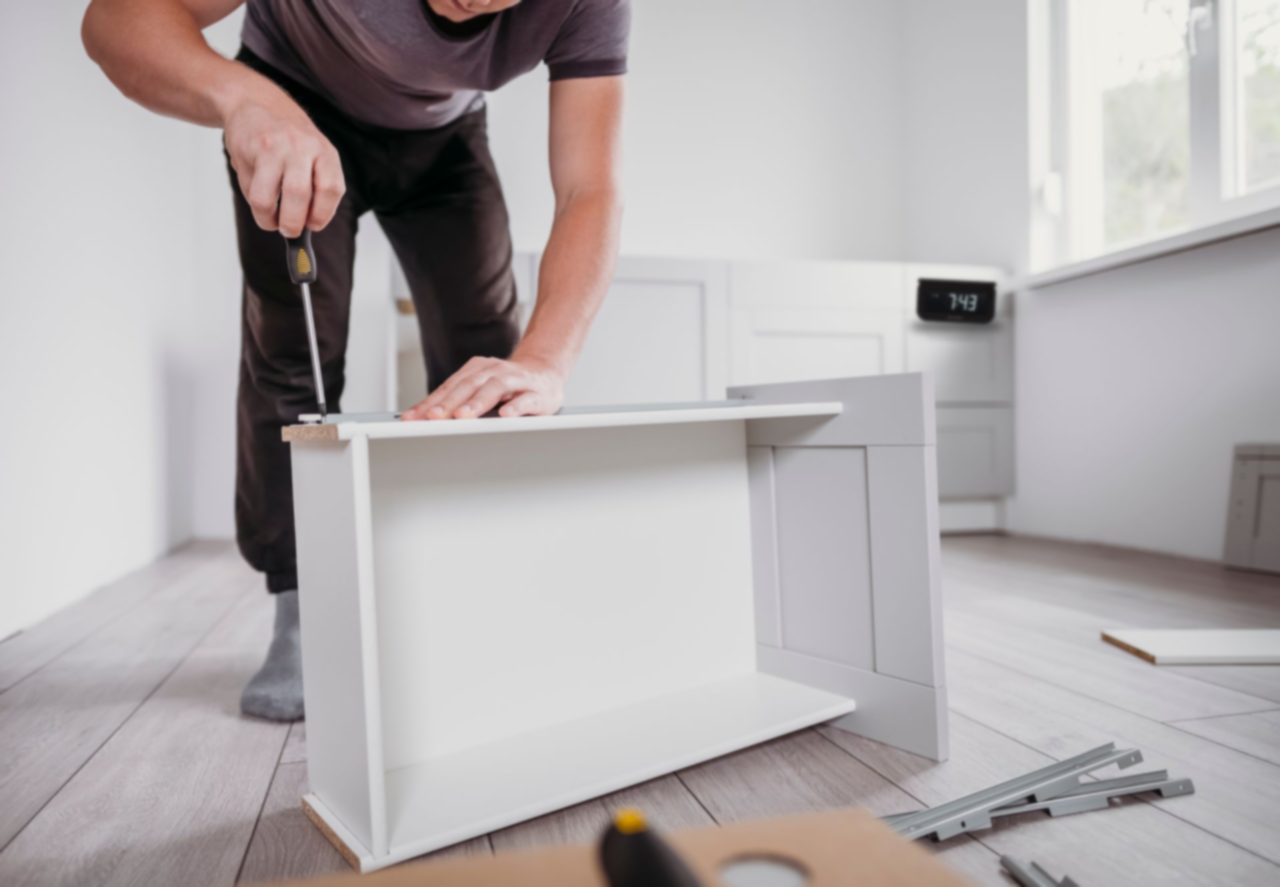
h=7 m=43
